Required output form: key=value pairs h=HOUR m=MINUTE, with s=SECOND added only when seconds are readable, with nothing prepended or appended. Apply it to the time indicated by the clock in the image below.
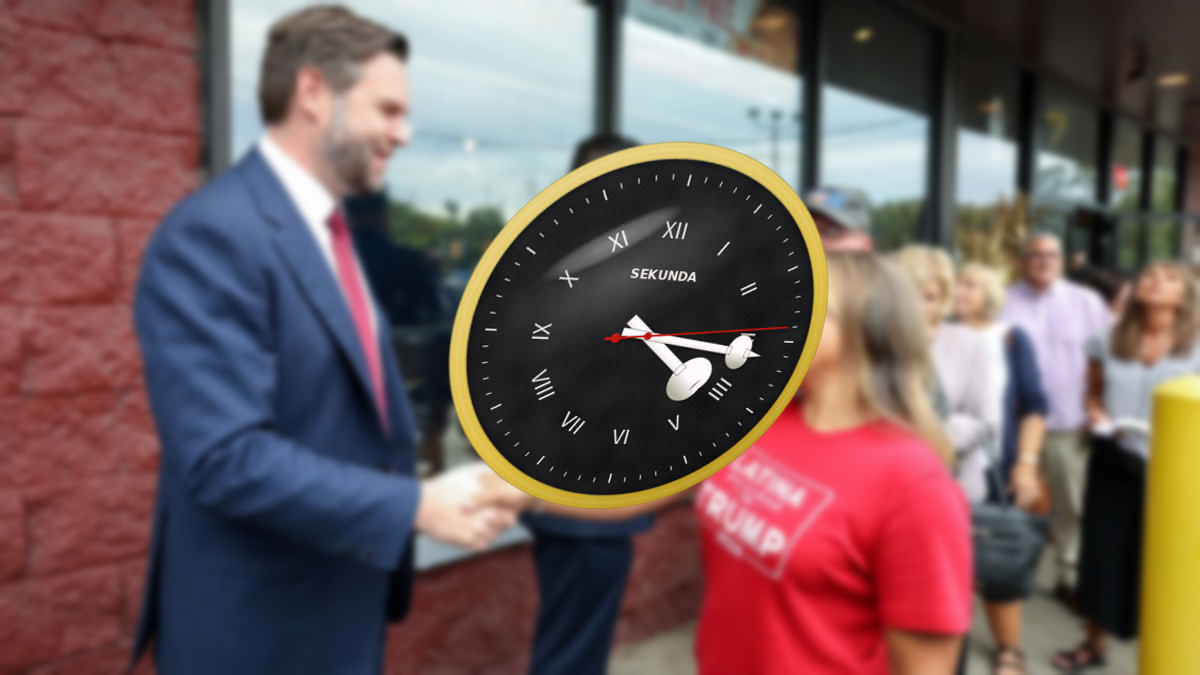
h=4 m=16 s=14
